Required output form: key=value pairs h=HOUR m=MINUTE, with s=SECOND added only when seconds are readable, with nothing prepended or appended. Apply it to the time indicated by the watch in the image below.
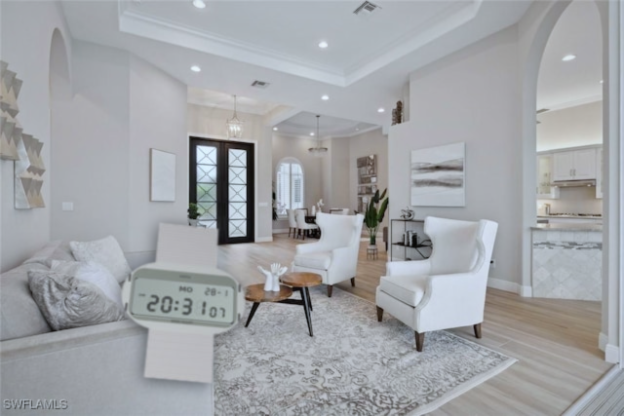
h=20 m=31 s=7
